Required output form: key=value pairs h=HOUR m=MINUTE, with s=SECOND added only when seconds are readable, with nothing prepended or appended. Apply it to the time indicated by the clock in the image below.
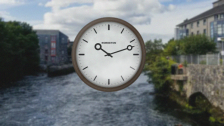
h=10 m=12
